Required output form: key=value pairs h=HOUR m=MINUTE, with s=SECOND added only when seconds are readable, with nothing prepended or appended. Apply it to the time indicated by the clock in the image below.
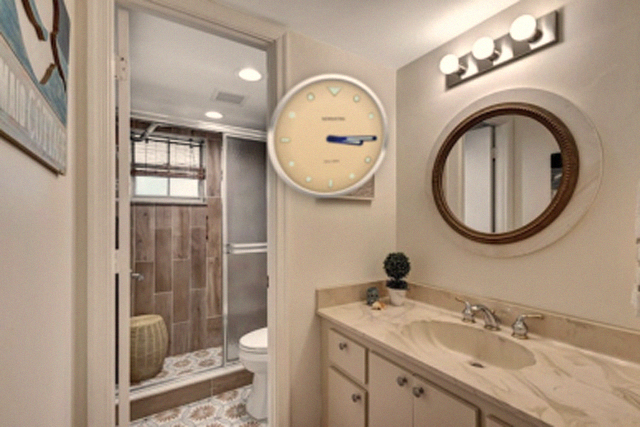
h=3 m=15
